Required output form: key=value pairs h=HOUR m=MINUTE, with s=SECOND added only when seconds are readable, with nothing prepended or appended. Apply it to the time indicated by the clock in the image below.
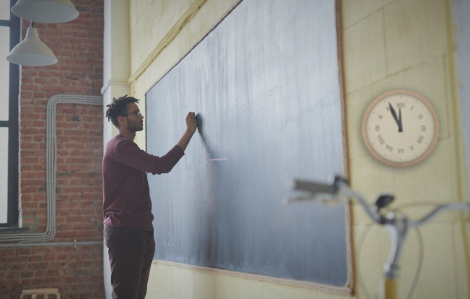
h=11 m=56
